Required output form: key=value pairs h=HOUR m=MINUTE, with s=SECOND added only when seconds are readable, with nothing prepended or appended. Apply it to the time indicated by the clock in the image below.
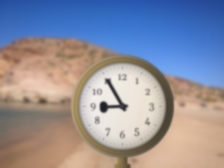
h=8 m=55
